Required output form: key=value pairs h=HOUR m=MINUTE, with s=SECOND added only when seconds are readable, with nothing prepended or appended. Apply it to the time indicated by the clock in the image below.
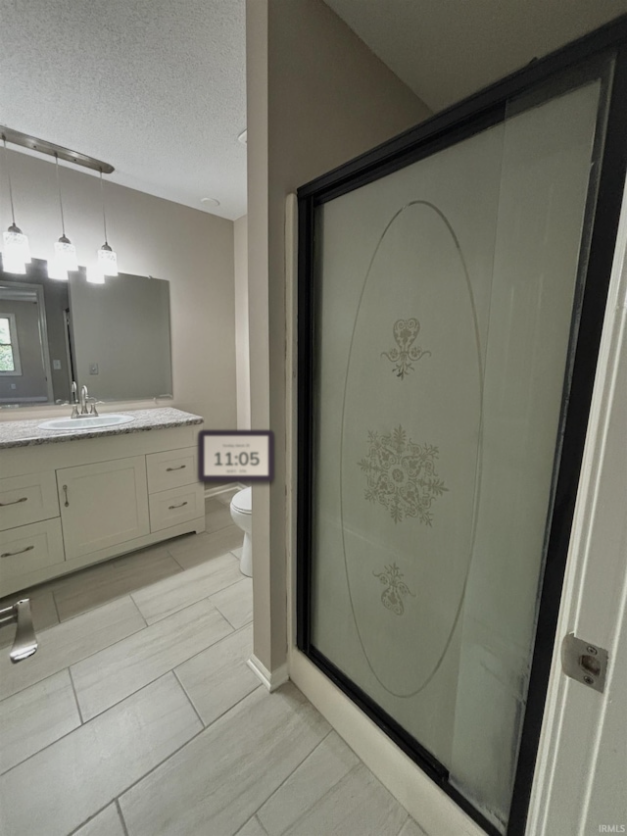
h=11 m=5
